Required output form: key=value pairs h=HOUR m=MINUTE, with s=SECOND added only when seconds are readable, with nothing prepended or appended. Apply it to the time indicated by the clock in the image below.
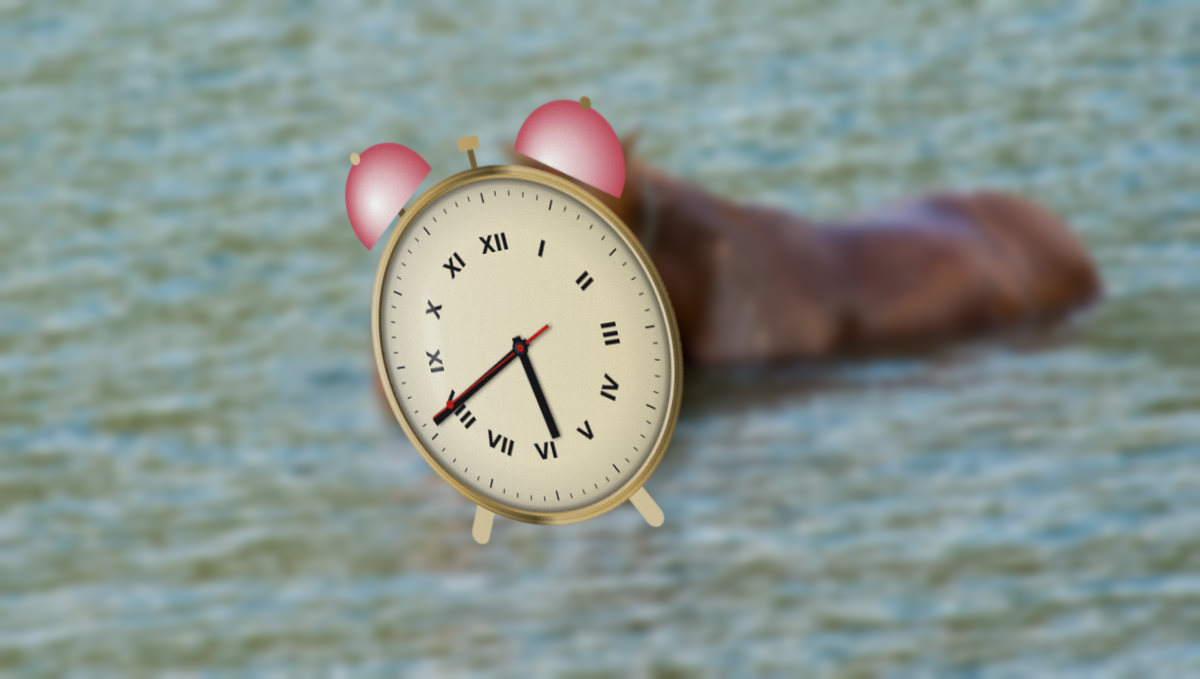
h=5 m=40 s=41
